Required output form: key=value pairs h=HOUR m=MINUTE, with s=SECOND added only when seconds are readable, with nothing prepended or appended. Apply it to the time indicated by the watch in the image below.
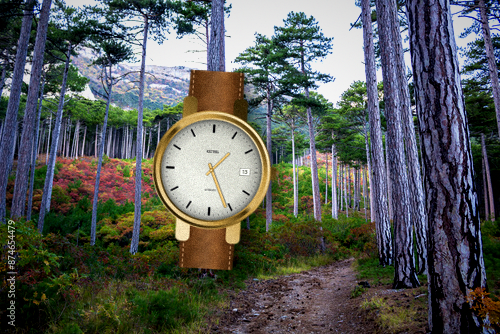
h=1 m=26
